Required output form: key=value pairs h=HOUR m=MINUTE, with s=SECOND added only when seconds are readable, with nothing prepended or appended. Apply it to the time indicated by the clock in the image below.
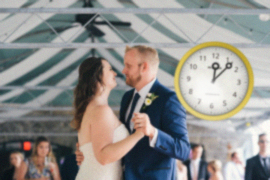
h=12 m=7
